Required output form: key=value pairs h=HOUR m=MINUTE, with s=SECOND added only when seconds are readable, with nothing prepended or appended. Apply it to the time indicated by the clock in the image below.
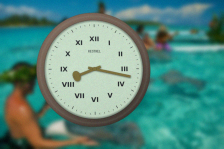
h=8 m=17
